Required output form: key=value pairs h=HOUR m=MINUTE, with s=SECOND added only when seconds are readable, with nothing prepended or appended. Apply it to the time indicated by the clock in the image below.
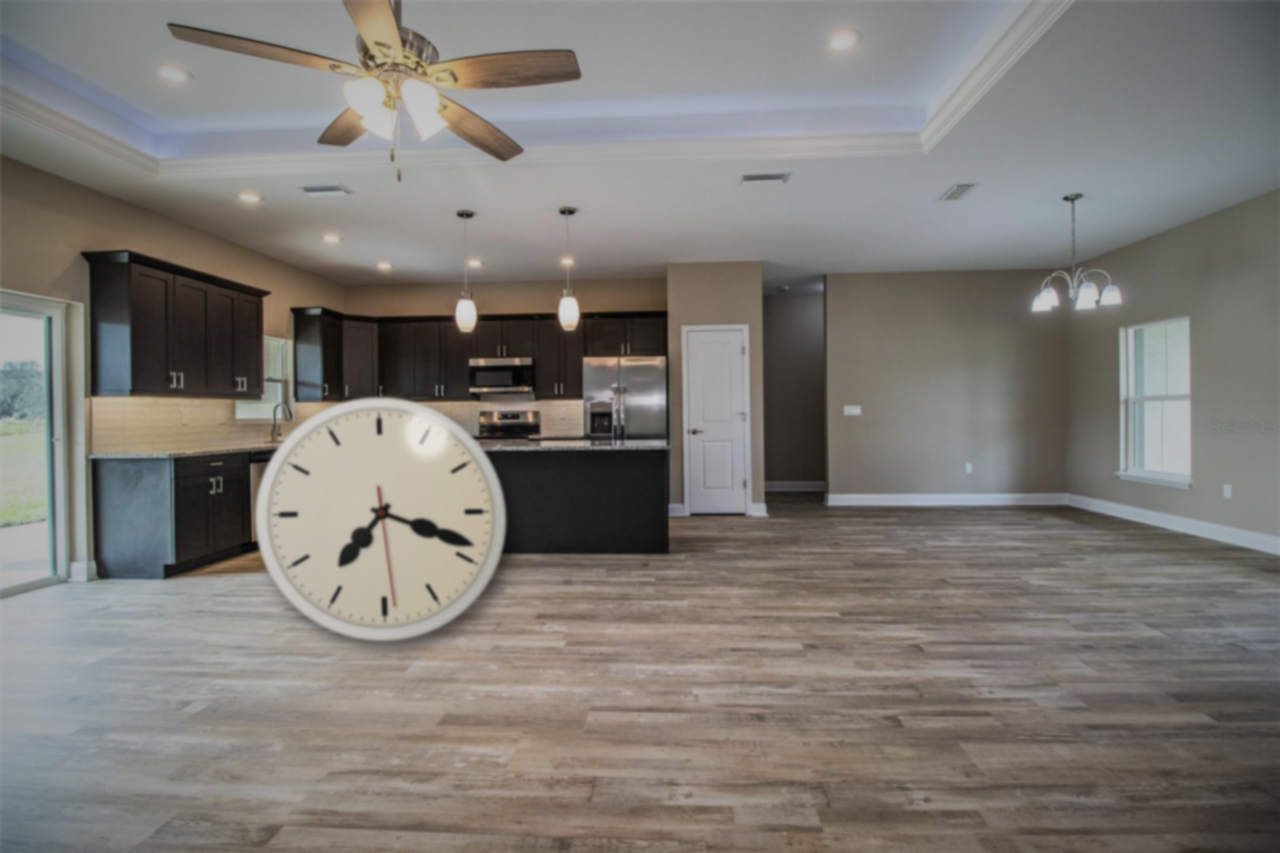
h=7 m=18 s=29
